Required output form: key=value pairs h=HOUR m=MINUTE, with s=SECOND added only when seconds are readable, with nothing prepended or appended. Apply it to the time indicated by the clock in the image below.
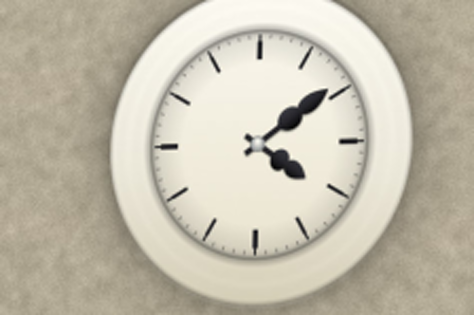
h=4 m=9
